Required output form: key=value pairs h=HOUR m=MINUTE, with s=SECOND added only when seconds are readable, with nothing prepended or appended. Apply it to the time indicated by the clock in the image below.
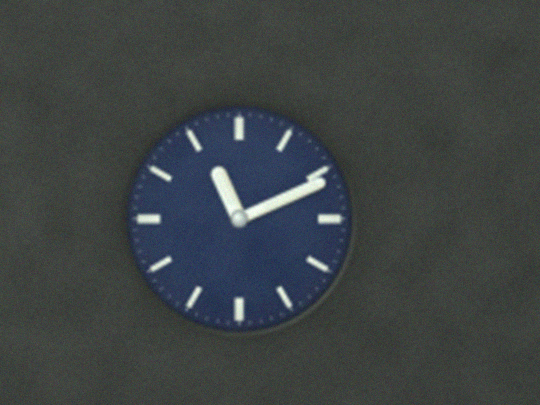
h=11 m=11
